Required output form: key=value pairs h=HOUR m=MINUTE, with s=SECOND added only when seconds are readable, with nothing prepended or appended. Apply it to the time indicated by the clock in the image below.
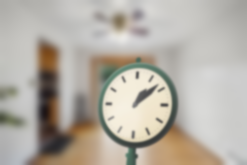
h=1 m=8
